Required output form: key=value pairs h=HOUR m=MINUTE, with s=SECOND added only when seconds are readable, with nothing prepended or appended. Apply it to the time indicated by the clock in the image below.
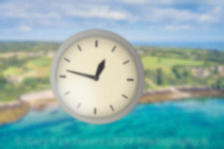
h=12 m=47
